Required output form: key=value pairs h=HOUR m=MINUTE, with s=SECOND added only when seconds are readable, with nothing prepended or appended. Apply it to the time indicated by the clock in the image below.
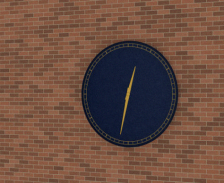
h=12 m=32
